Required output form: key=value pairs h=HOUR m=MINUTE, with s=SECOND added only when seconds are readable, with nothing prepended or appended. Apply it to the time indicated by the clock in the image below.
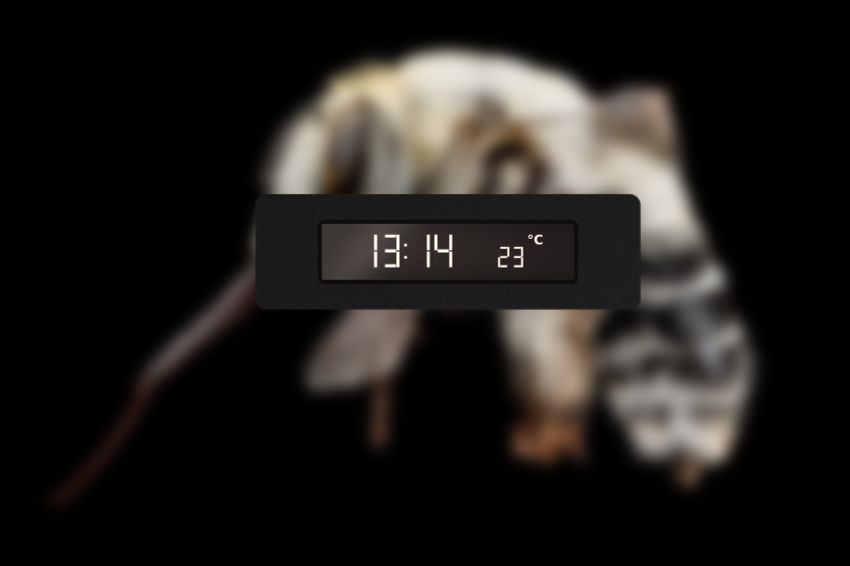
h=13 m=14
